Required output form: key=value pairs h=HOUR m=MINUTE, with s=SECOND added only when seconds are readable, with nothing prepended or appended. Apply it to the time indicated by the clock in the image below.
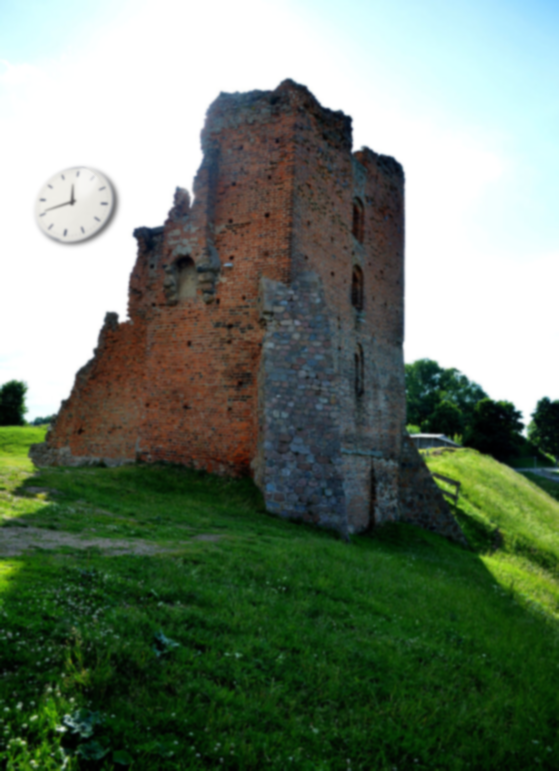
h=11 m=41
